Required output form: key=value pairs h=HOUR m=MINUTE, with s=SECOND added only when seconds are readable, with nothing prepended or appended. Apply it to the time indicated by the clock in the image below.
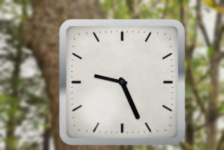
h=9 m=26
